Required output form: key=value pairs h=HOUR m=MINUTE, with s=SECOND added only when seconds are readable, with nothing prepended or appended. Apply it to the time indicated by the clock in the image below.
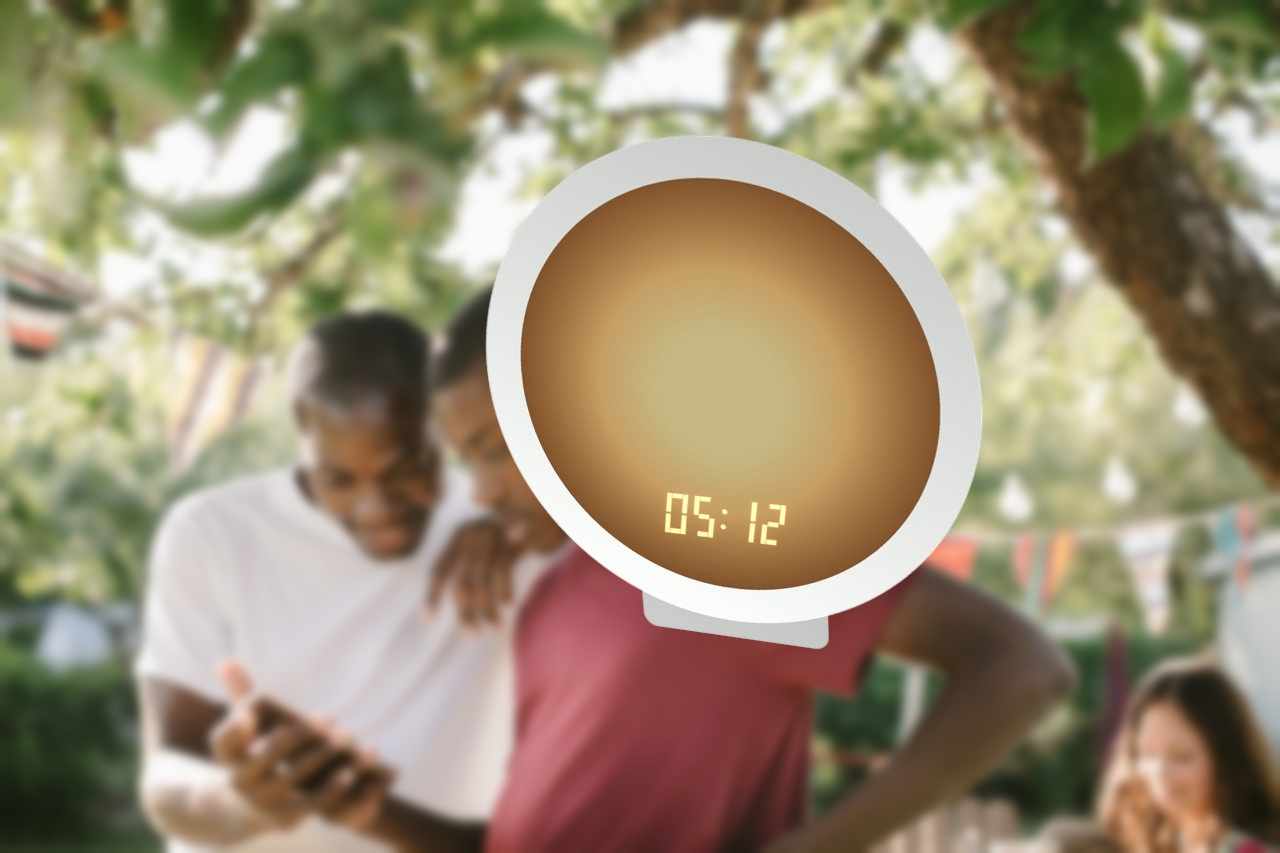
h=5 m=12
